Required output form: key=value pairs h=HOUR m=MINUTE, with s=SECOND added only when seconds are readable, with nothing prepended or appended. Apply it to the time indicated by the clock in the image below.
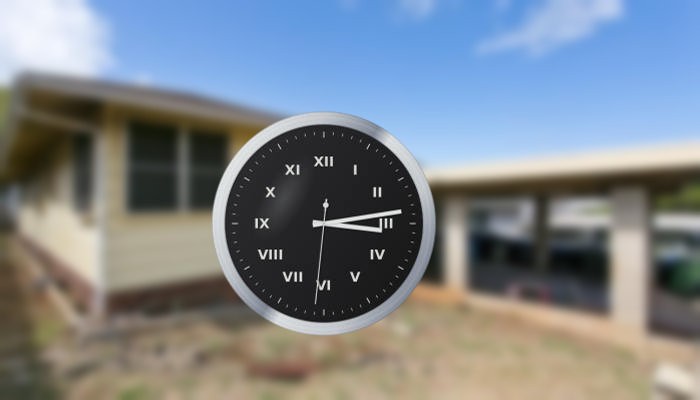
h=3 m=13 s=31
